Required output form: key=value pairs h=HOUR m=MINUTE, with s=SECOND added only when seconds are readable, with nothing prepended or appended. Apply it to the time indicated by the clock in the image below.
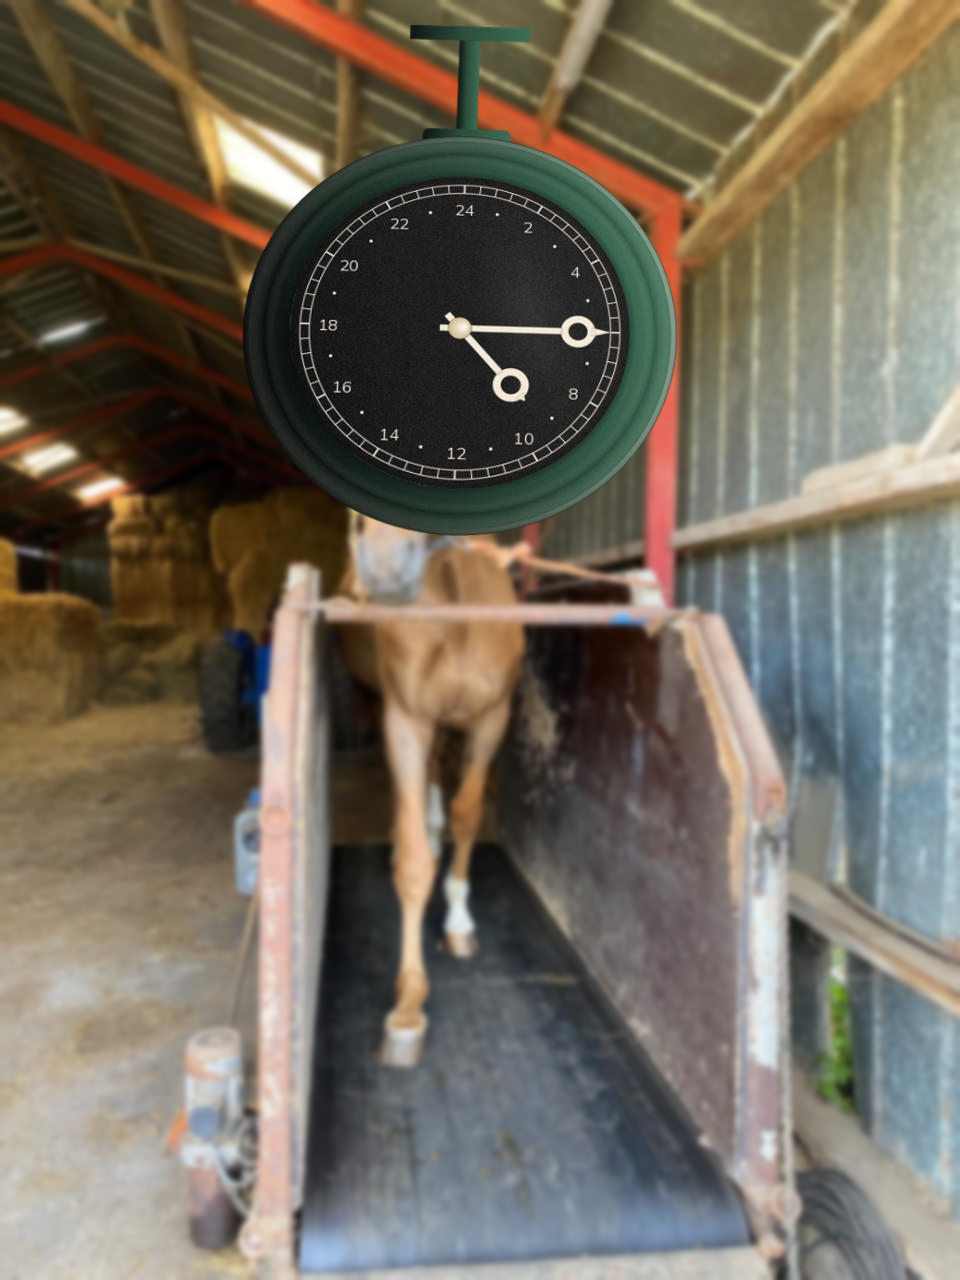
h=9 m=15
